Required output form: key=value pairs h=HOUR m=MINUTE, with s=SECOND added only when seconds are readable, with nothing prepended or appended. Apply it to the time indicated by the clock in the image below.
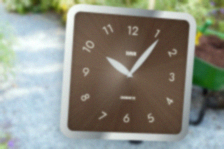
h=10 m=6
